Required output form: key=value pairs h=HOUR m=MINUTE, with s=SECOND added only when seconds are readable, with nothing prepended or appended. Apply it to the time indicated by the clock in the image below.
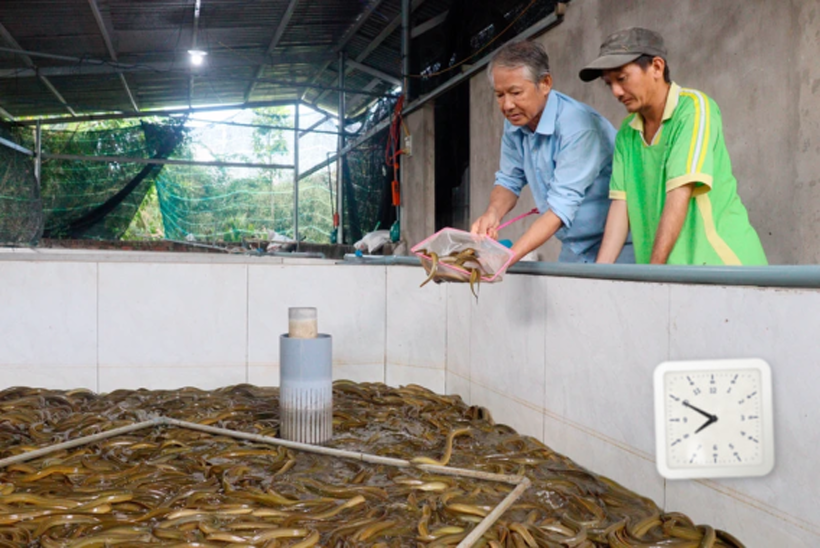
h=7 m=50
